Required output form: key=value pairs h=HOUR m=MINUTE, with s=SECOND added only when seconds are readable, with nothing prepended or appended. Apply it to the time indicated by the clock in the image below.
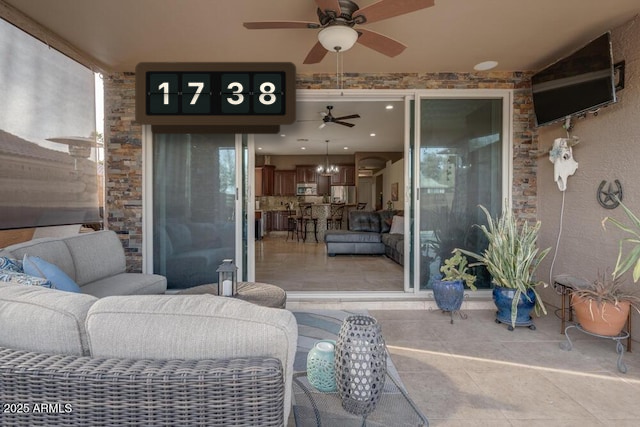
h=17 m=38
